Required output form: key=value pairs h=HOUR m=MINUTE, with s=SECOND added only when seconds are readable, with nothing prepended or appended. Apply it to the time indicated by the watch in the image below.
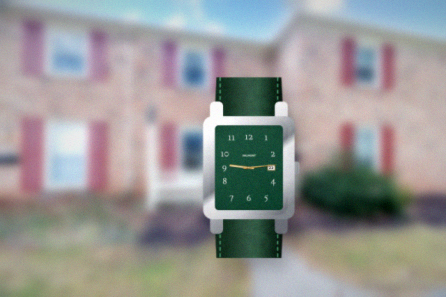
h=9 m=14
